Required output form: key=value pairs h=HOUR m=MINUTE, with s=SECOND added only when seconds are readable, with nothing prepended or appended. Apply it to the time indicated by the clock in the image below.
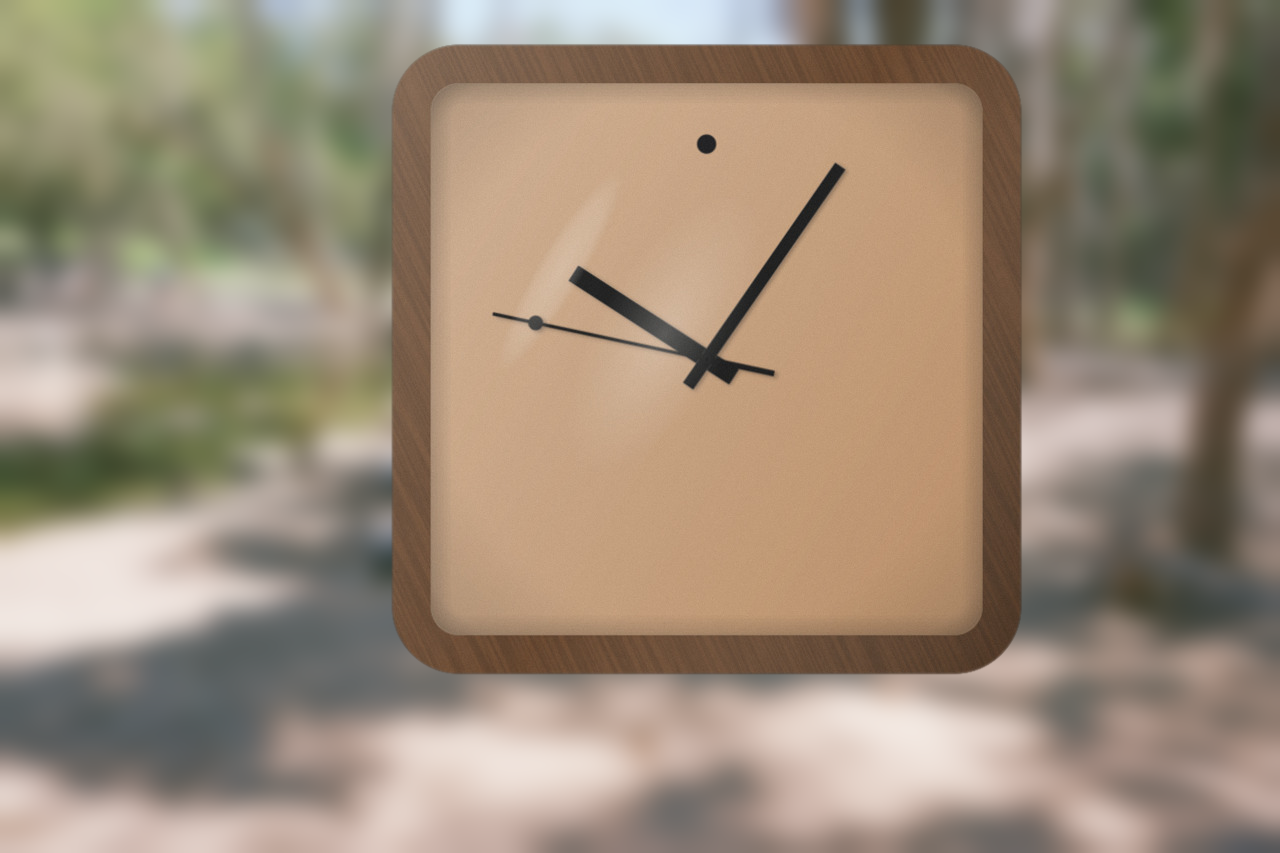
h=10 m=5 s=47
